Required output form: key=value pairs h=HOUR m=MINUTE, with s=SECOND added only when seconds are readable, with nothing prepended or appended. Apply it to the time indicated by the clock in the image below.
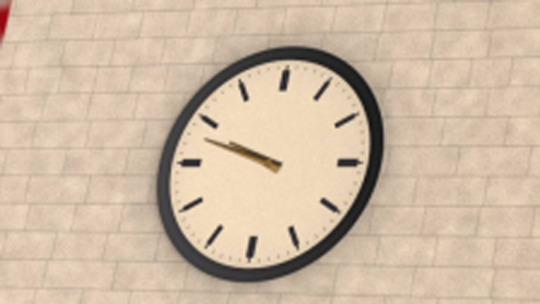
h=9 m=48
